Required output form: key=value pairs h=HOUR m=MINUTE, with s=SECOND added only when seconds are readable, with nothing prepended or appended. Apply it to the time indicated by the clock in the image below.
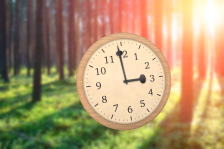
h=2 m=59
